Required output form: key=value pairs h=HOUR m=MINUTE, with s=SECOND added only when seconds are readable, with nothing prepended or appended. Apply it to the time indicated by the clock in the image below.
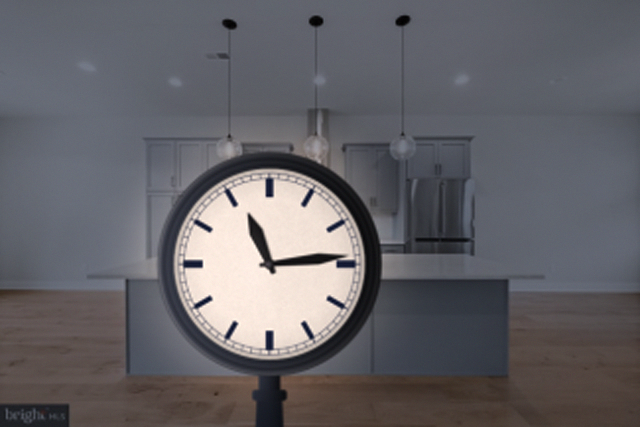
h=11 m=14
